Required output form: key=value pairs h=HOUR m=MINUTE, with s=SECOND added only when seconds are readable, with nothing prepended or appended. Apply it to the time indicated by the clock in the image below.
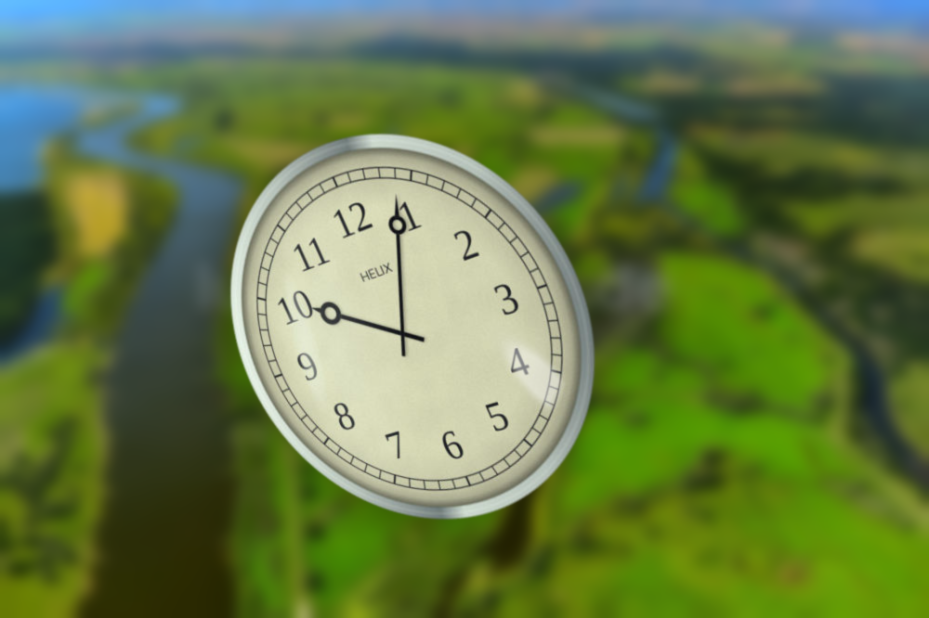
h=10 m=4
